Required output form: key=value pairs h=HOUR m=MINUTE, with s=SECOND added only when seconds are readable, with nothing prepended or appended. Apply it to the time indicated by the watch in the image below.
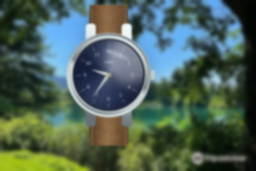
h=9 m=36
